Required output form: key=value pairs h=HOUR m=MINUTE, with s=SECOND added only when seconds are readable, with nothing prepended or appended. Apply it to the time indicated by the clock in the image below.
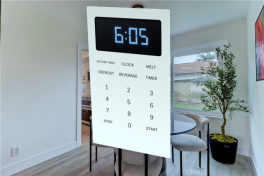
h=6 m=5
